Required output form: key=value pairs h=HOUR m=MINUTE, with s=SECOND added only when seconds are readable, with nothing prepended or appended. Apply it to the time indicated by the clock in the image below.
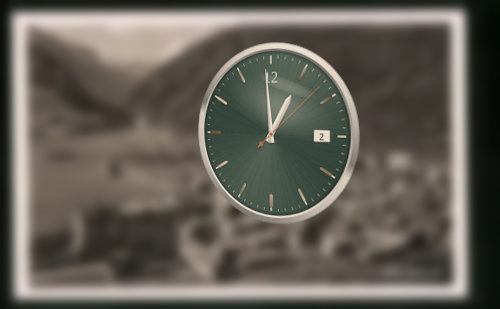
h=12 m=59 s=8
